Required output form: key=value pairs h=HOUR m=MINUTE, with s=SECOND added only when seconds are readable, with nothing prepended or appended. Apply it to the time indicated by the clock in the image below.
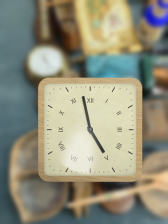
h=4 m=58
